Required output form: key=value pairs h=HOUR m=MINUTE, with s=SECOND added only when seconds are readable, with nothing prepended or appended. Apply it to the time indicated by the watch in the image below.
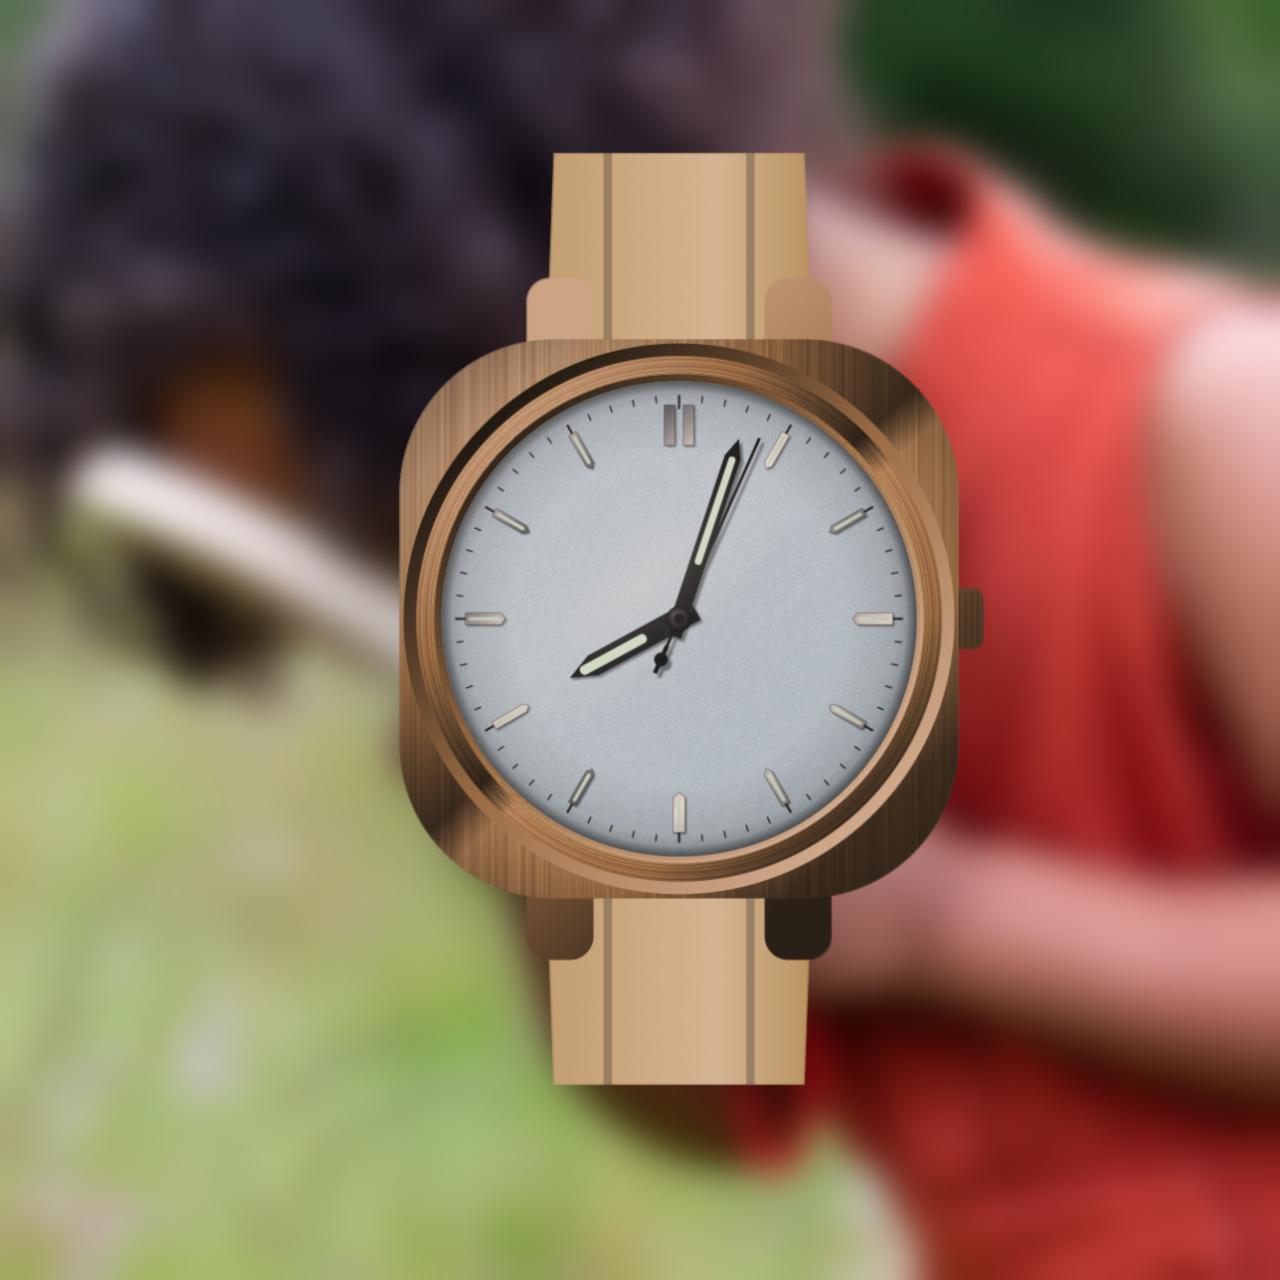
h=8 m=3 s=4
